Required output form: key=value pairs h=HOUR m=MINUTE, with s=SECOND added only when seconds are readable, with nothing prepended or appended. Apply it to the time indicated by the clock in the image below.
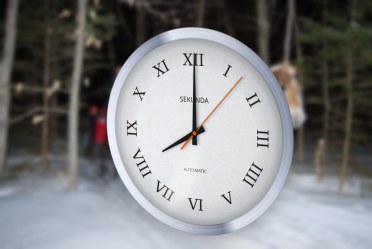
h=8 m=0 s=7
